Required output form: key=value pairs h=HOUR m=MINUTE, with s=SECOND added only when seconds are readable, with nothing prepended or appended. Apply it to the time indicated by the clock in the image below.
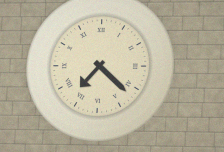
h=7 m=22
